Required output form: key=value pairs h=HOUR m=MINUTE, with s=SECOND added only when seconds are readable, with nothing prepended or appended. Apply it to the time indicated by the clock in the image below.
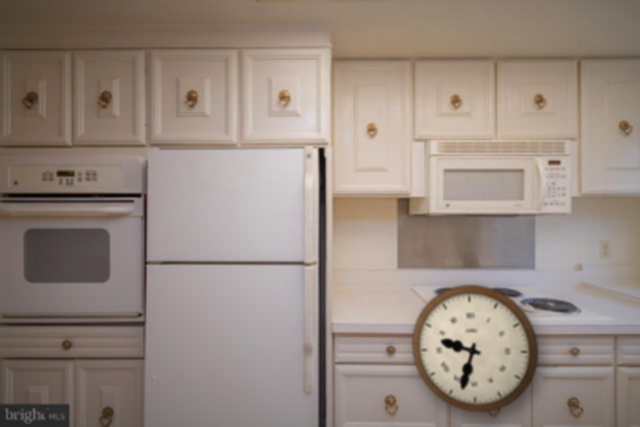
h=9 m=33
